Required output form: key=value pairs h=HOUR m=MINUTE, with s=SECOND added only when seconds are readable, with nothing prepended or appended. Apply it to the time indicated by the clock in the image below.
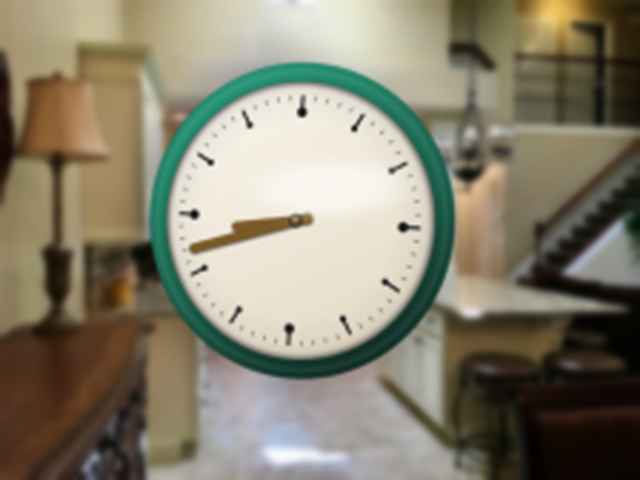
h=8 m=42
